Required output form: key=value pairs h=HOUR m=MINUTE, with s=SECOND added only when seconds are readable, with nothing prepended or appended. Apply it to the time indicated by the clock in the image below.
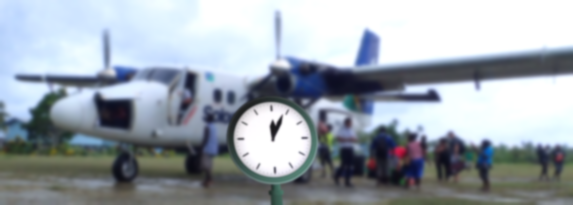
h=12 m=4
